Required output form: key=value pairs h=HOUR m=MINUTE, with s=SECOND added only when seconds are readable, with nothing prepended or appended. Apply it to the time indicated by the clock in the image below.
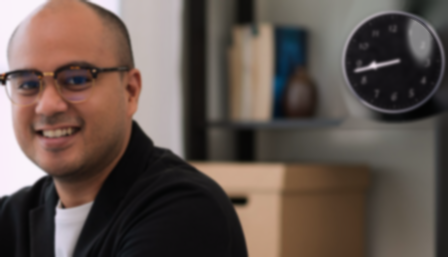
h=8 m=43
